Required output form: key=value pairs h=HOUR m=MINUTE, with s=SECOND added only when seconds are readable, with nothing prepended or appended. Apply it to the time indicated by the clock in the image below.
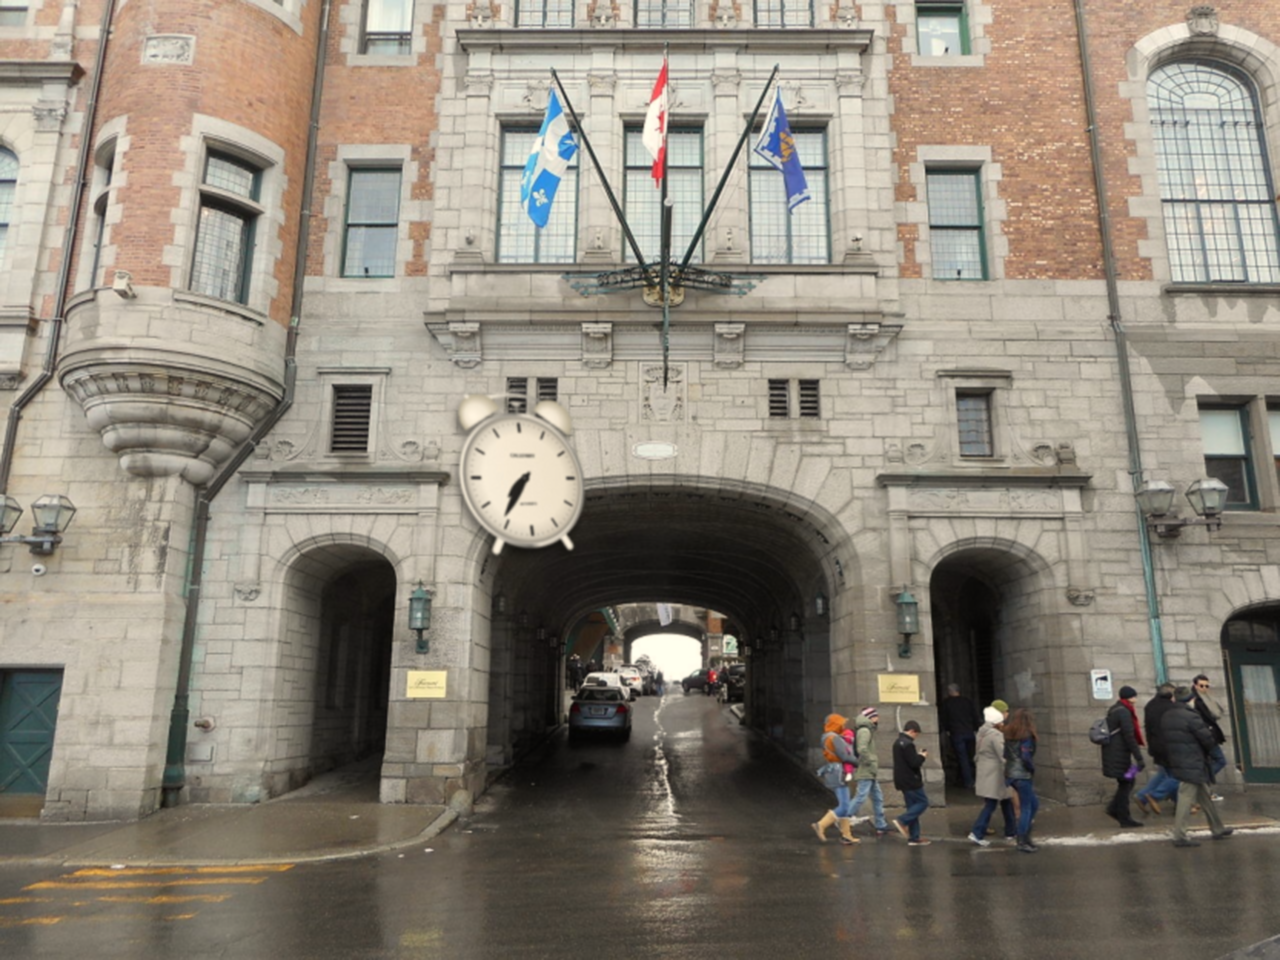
h=7 m=36
